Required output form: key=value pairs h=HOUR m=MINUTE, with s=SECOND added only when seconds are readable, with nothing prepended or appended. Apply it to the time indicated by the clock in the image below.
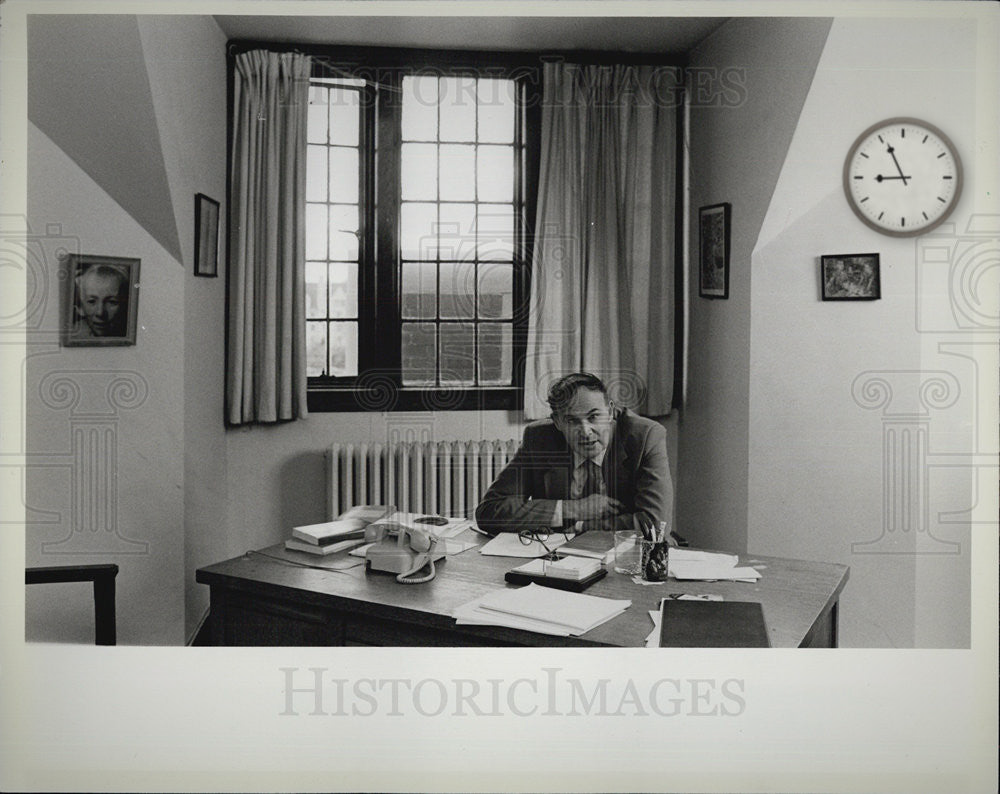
h=8 m=56
